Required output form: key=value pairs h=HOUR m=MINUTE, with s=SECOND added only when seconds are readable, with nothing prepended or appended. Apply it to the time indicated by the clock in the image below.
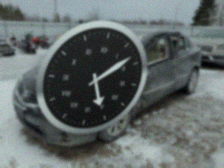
h=5 m=8
